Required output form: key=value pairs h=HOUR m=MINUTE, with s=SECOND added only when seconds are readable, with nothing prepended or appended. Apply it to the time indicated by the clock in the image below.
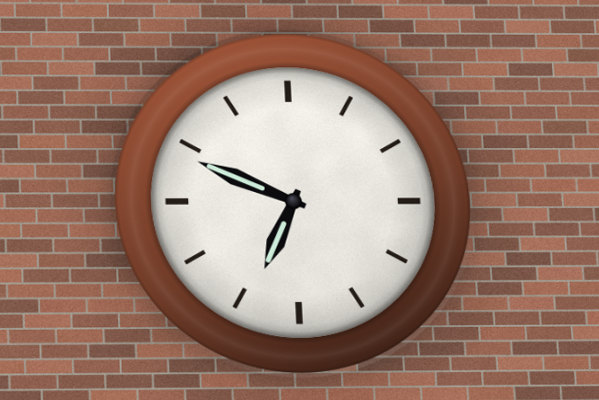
h=6 m=49
